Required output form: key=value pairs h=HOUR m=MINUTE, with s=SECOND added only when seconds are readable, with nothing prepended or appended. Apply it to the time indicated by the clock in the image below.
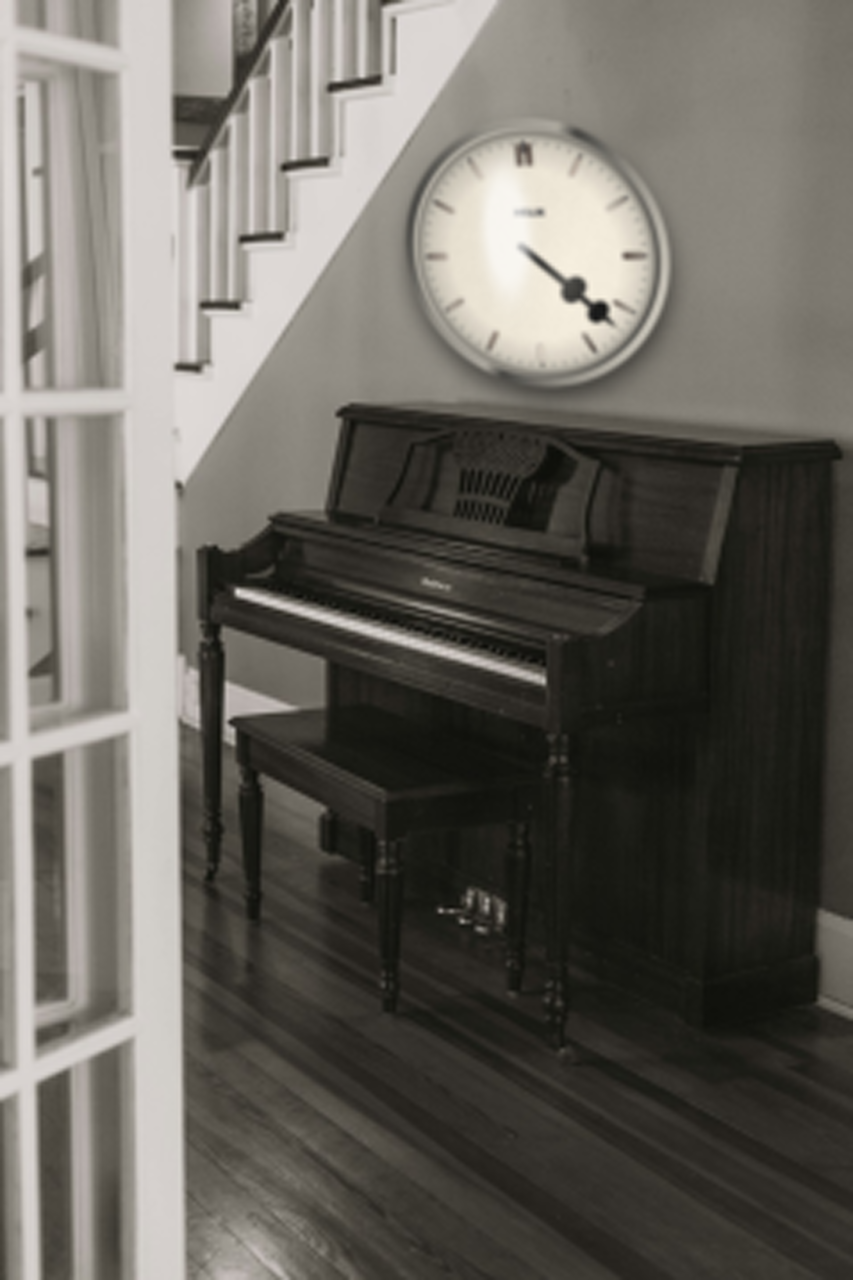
h=4 m=22
